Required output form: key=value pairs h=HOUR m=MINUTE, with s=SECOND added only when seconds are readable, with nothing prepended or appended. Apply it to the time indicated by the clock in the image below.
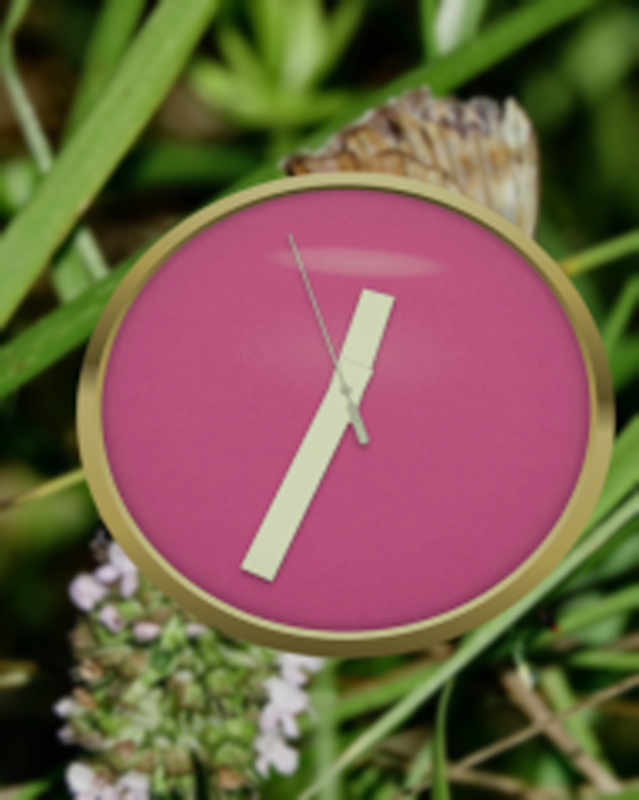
h=12 m=33 s=57
